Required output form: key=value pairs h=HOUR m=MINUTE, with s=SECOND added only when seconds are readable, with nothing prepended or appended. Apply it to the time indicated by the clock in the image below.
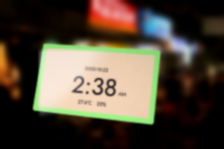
h=2 m=38
